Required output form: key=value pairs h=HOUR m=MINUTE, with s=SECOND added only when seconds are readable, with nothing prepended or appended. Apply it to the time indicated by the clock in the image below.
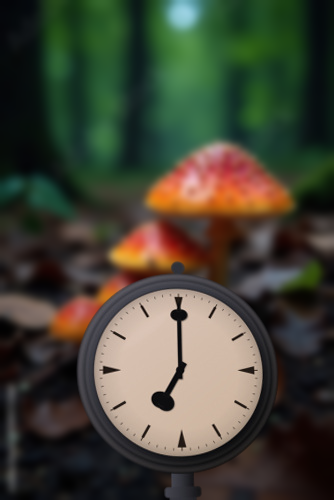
h=7 m=0
